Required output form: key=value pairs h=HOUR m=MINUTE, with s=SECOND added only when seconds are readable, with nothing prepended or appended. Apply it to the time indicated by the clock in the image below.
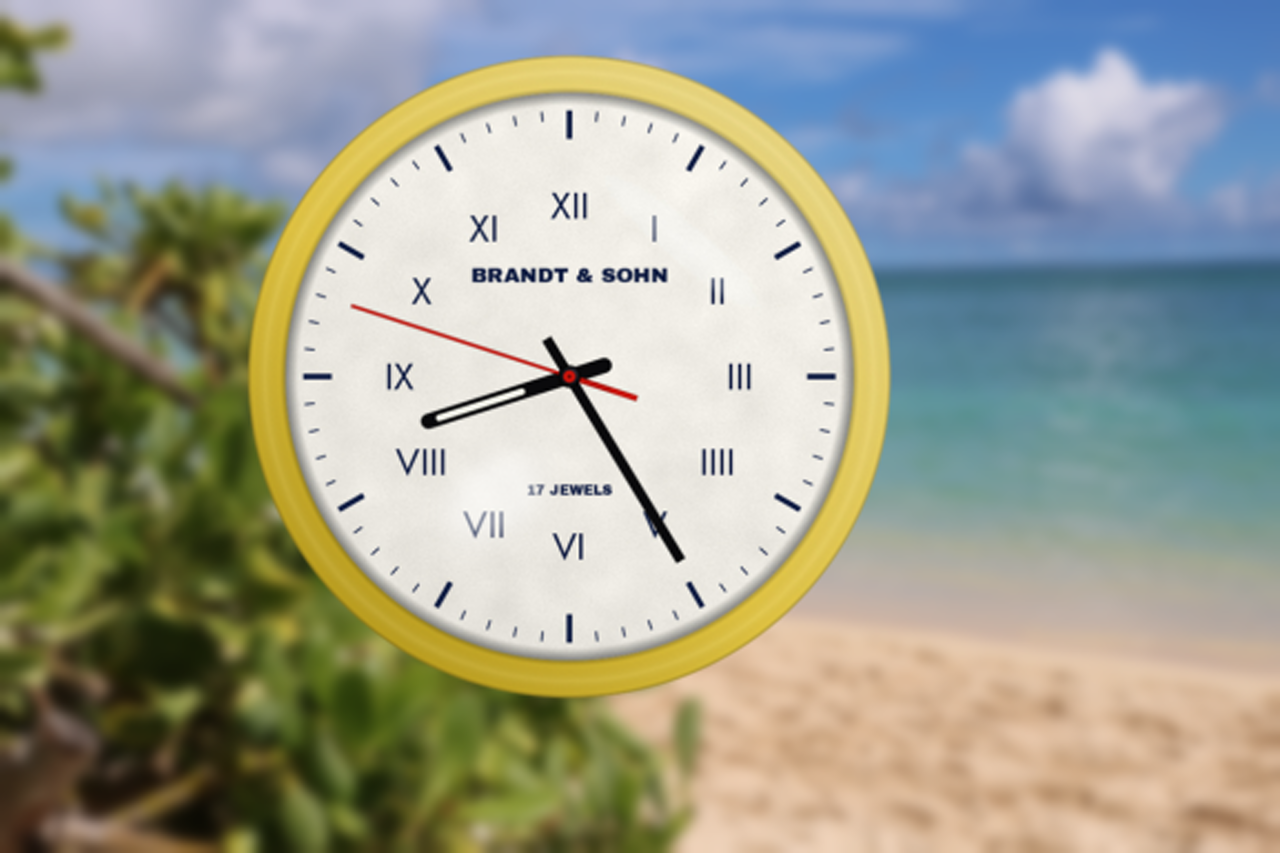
h=8 m=24 s=48
